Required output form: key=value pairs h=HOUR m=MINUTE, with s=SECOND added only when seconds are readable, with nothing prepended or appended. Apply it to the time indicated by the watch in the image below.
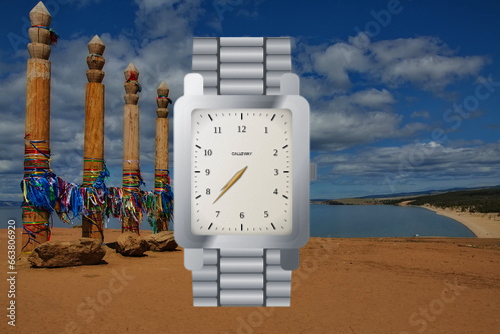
h=7 m=37
